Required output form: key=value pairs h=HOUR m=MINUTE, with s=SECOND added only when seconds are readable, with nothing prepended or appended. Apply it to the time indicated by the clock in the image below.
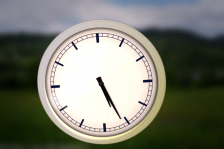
h=5 m=26
